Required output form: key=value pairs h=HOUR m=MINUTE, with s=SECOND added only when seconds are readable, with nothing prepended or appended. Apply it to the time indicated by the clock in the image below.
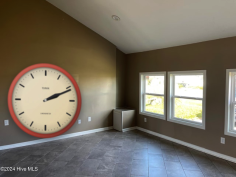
h=2 m=11
